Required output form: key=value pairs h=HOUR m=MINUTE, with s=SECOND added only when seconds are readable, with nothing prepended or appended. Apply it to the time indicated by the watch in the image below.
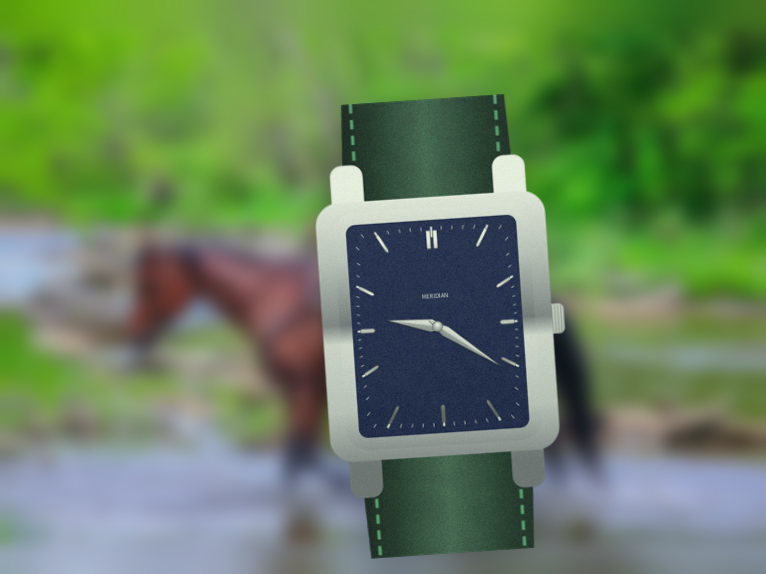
h=9 m=21
